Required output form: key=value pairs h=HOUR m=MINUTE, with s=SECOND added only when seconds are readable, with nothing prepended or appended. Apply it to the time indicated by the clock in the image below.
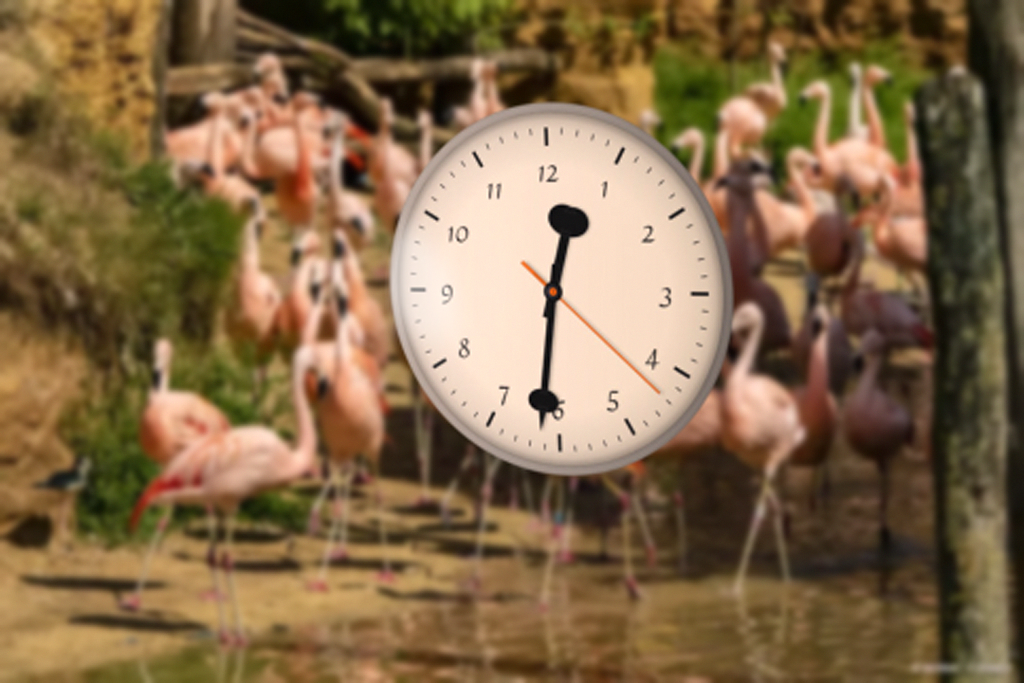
h=12 m=31 s=22
